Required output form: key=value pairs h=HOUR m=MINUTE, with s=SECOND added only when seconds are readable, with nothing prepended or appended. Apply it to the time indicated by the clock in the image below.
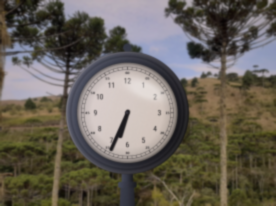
h=6 m=34
